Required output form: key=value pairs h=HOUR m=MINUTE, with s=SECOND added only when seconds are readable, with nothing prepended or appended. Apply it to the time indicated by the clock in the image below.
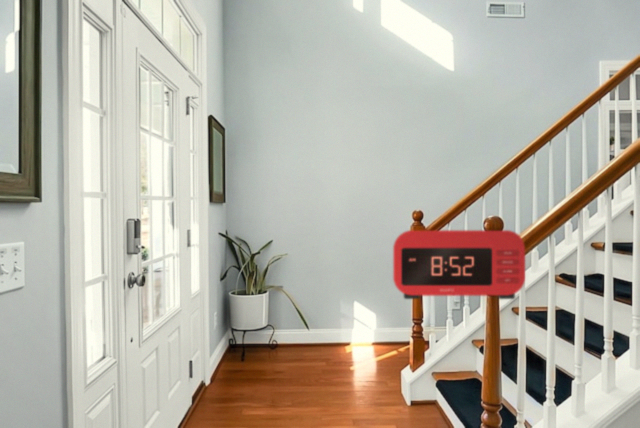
h=8 m=52
